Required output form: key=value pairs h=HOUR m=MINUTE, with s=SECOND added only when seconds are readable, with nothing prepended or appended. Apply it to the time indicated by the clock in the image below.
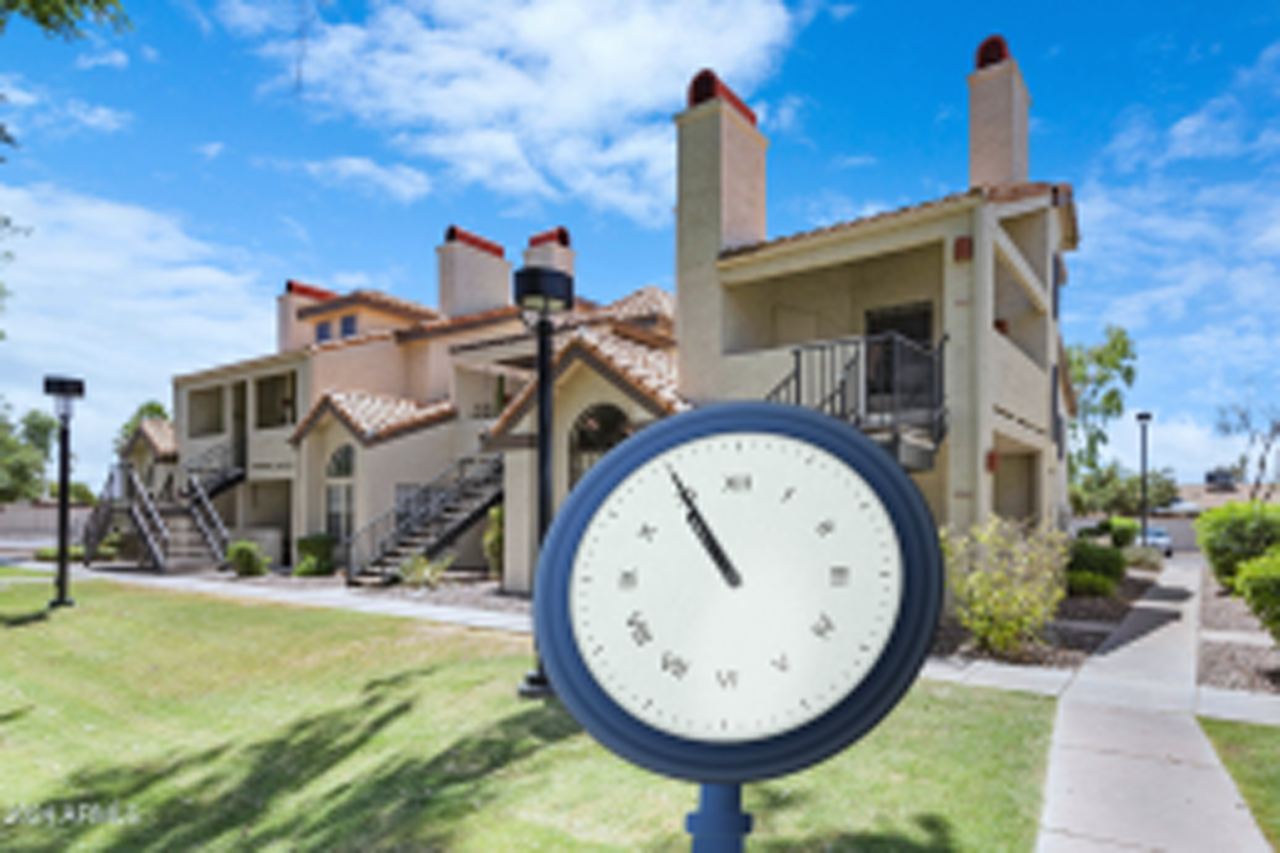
h=10 m=55
